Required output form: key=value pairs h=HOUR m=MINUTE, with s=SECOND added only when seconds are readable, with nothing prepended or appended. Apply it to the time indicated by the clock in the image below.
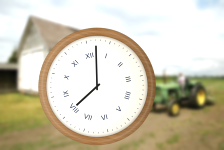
h=8 m=2
